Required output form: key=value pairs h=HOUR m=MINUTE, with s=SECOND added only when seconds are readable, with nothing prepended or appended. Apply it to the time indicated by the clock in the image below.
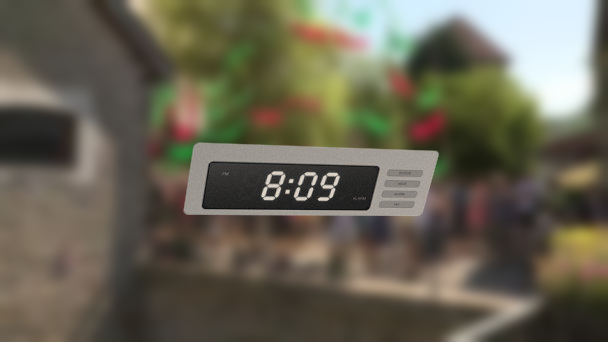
h=8 m=9
